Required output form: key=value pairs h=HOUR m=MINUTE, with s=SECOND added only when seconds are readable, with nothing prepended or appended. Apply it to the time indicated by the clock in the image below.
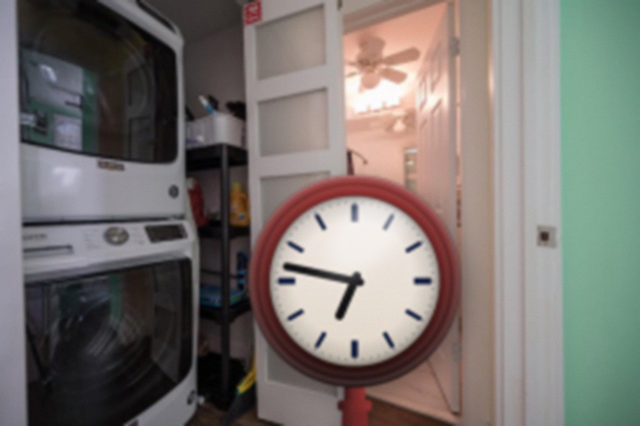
h=6 m=47
